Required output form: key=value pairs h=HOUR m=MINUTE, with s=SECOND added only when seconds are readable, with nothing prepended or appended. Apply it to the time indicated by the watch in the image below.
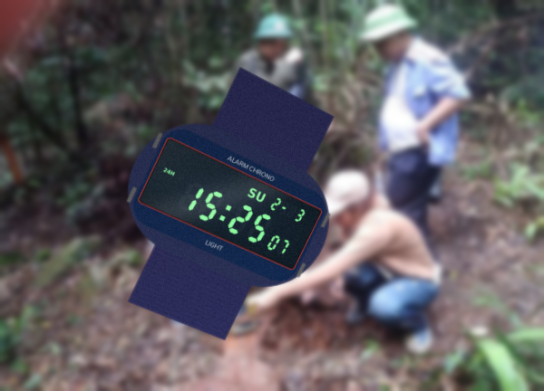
h=15 m=25 s=7
